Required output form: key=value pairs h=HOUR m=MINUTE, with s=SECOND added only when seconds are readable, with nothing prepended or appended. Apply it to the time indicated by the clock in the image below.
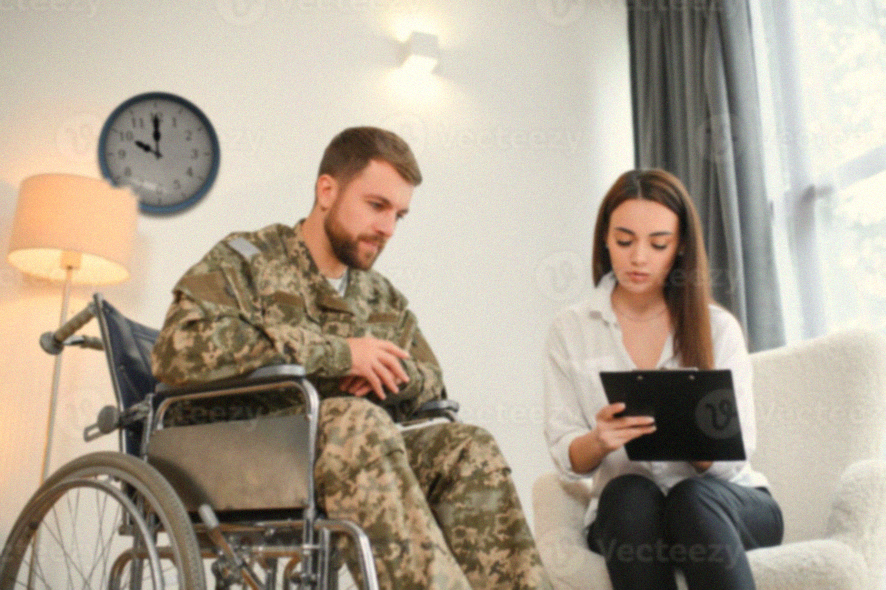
h=10 m=0
